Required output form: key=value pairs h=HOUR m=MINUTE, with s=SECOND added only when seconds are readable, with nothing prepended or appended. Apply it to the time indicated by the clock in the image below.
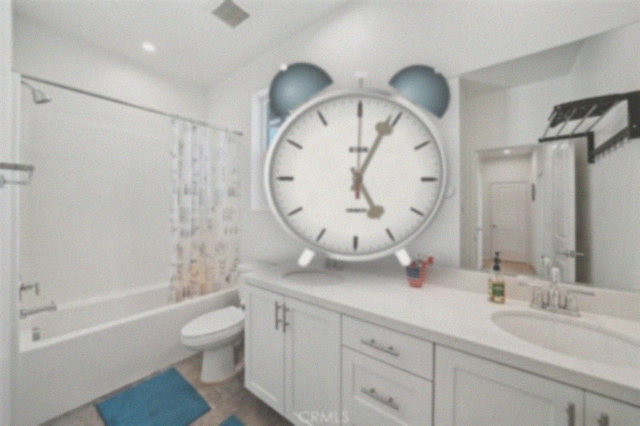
h=5 m=4 s=0
